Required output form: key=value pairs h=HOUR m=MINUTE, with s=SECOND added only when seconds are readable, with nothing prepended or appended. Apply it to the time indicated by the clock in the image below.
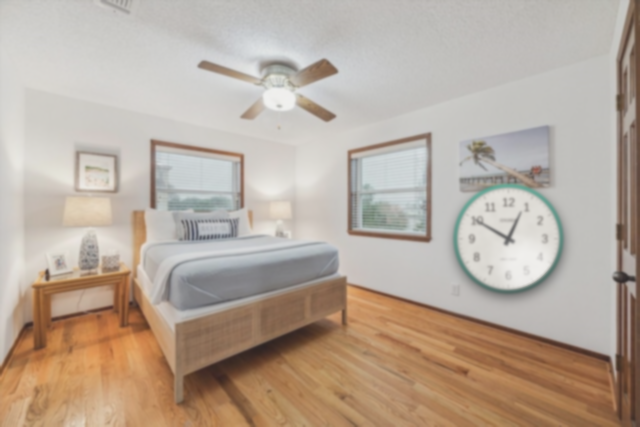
h=12 m=50
